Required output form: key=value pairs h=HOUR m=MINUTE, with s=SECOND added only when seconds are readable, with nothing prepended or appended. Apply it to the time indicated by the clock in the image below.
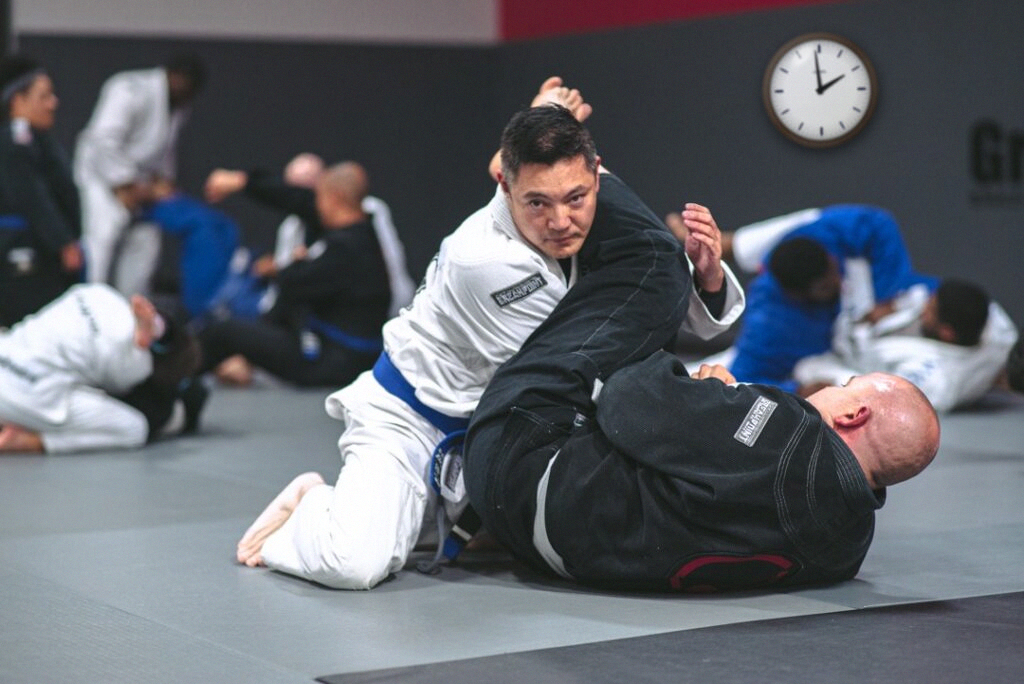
h=1 m=59
